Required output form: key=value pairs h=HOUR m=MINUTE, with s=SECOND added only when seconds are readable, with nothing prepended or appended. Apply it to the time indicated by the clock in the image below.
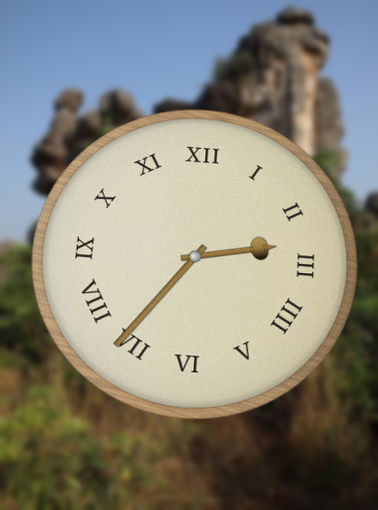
h=2 m=36
